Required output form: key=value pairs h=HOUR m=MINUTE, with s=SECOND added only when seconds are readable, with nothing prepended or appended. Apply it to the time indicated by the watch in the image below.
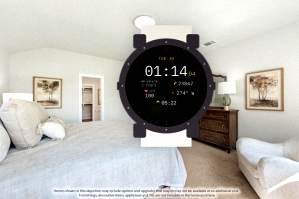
h=1 m=14
